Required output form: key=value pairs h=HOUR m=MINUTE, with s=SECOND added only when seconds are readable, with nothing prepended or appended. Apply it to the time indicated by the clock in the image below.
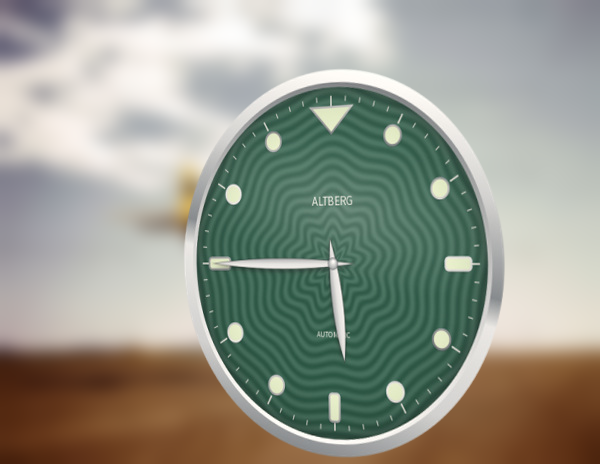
h=5 m=45
